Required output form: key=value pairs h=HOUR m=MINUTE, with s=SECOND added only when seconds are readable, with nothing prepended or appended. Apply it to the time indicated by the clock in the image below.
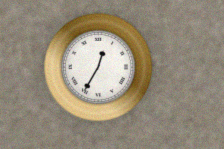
h=12 m=35
